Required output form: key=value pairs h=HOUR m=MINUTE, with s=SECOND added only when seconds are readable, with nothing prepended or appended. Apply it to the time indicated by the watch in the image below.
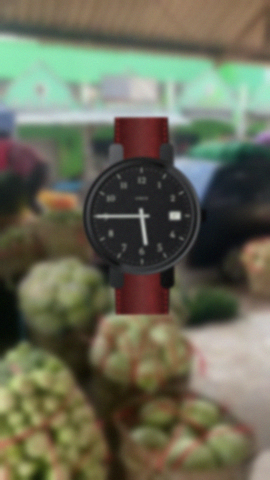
h=5 m=45
